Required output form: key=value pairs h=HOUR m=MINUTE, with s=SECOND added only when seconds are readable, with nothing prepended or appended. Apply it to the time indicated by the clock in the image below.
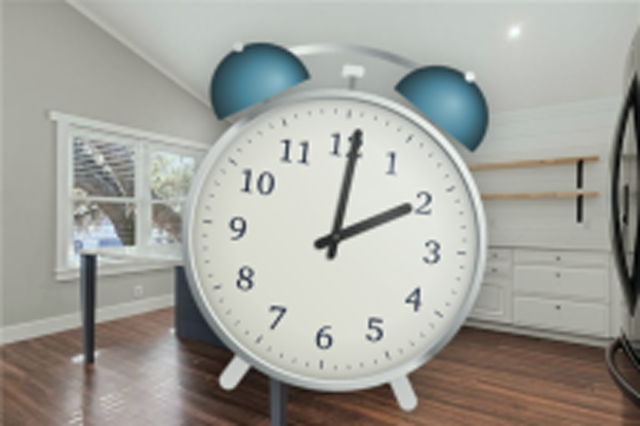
h=2 m=1
